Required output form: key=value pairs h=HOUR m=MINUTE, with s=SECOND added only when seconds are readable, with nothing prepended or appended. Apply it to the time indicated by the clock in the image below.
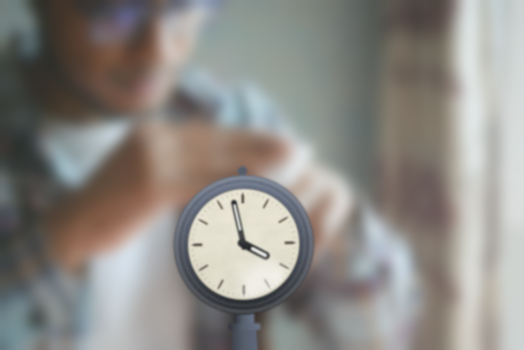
h=3 m=58
